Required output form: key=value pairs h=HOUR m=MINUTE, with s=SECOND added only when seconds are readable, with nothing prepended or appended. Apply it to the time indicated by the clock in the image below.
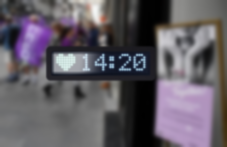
h=14 m=20
